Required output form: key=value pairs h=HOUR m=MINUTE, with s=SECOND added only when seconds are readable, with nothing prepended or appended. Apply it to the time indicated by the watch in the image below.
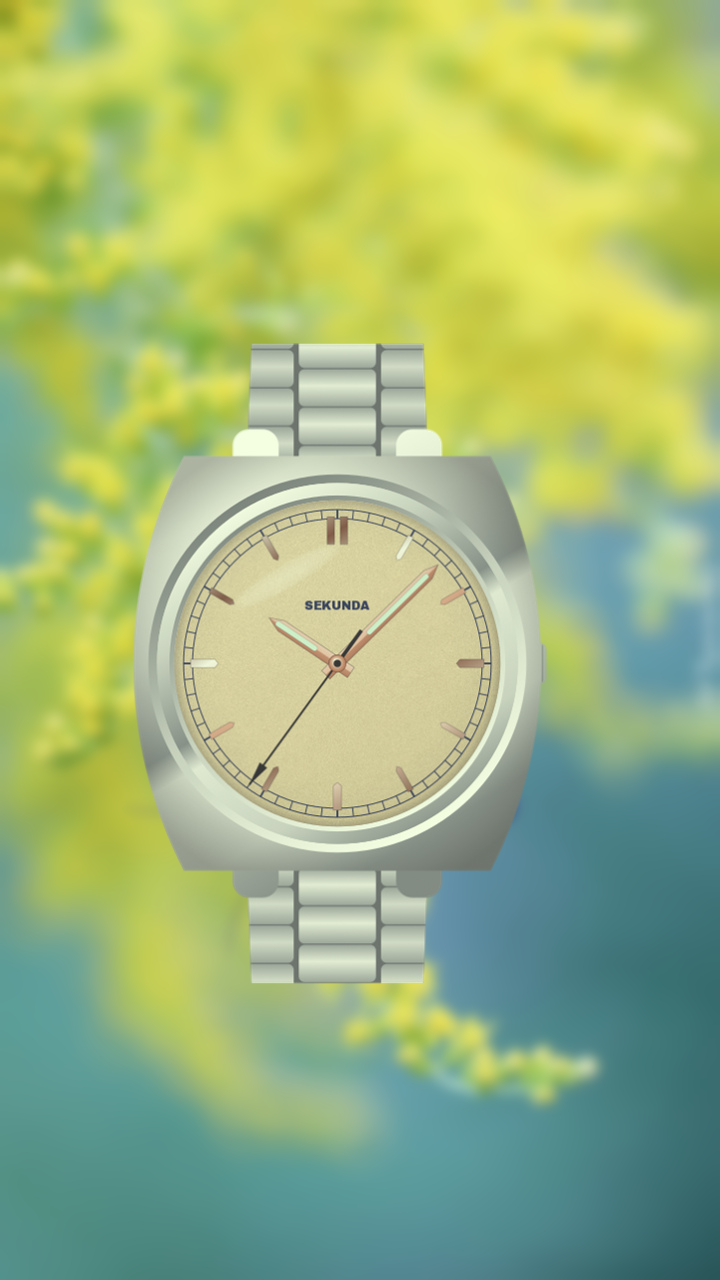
h=10 m=7 s=36
